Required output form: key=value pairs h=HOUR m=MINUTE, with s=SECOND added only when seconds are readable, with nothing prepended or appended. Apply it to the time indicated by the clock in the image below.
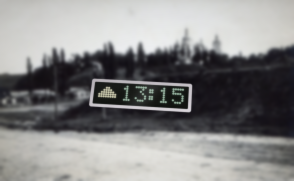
h=13 m=15
